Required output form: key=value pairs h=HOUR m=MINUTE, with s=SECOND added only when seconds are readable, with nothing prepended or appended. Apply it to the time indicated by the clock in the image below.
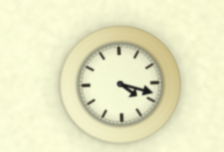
h=4 m=18
